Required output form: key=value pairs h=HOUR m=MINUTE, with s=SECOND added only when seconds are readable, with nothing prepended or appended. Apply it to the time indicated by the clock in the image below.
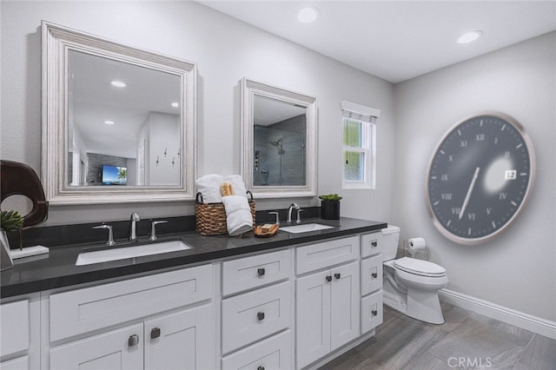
h=6 m=33
